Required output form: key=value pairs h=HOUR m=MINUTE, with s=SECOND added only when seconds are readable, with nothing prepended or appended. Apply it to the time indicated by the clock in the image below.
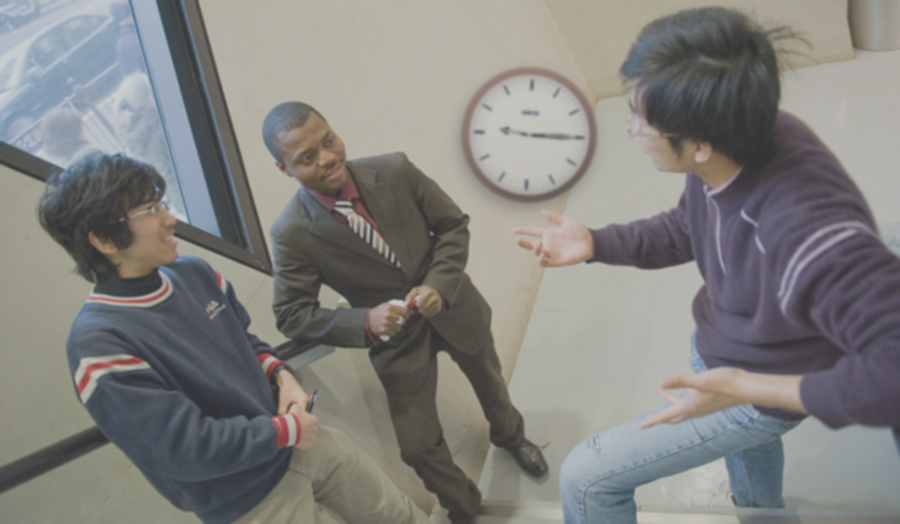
h=9 m=15
